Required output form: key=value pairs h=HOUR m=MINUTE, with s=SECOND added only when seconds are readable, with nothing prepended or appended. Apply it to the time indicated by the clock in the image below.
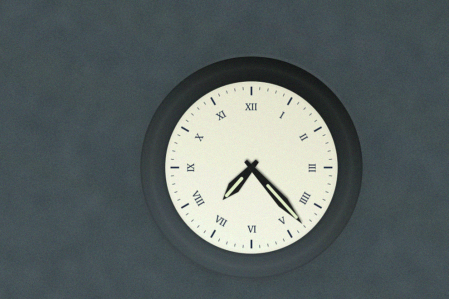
h=7 m=23
